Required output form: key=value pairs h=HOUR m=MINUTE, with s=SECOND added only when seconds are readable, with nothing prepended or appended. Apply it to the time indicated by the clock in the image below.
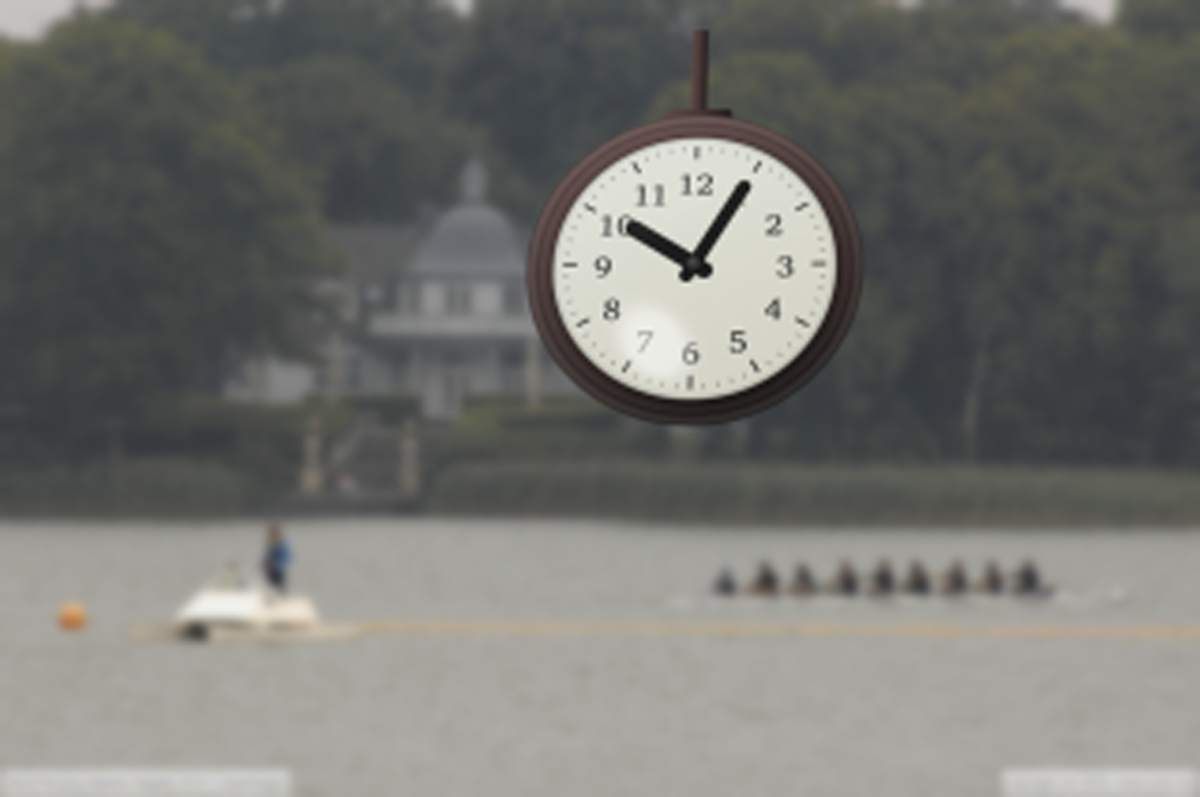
h=10 m=5
